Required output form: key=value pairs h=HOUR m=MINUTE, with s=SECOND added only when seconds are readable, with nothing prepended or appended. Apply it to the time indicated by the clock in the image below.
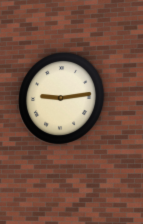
h=9 m=14
